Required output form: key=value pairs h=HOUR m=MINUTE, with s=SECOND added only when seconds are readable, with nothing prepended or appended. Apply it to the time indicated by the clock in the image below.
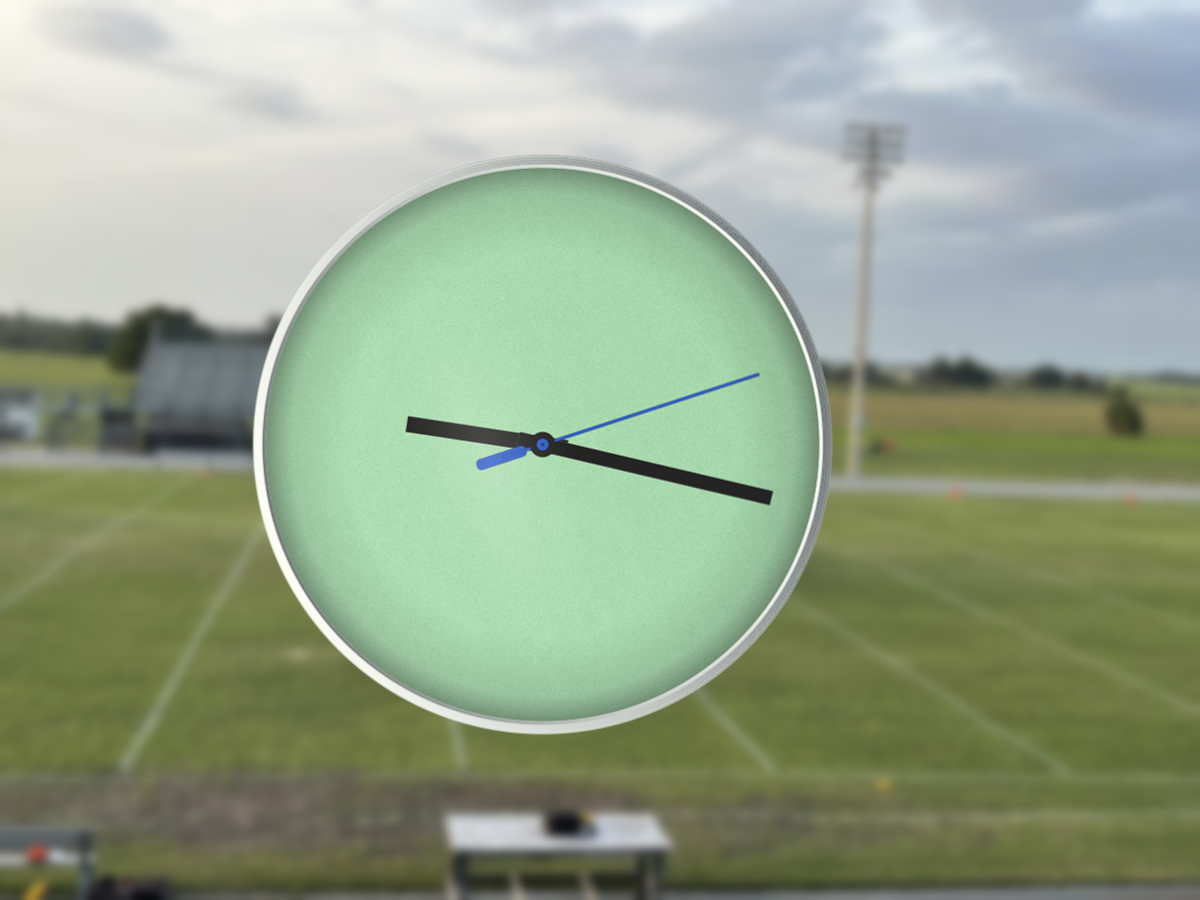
h=9 m=17 s=12
